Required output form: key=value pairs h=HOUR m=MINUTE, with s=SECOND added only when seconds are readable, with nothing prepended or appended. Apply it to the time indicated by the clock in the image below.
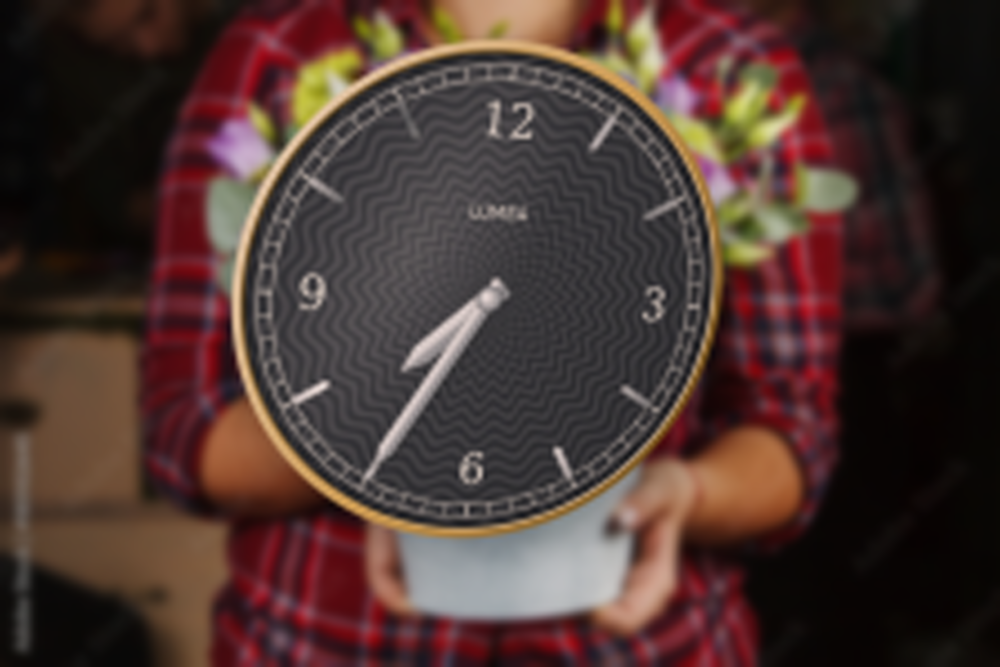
h=7 m=35
